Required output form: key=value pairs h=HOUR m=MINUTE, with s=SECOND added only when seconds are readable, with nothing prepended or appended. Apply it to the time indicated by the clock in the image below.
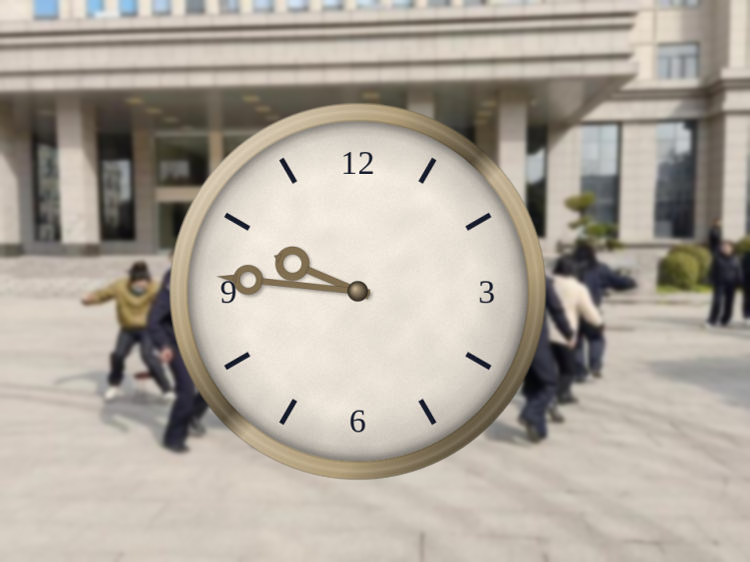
h=9 m=46
